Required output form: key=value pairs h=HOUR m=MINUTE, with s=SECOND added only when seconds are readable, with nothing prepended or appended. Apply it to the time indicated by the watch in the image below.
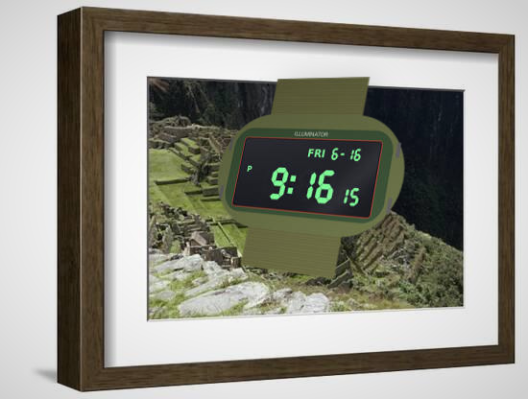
h=9 m=16 s=15
